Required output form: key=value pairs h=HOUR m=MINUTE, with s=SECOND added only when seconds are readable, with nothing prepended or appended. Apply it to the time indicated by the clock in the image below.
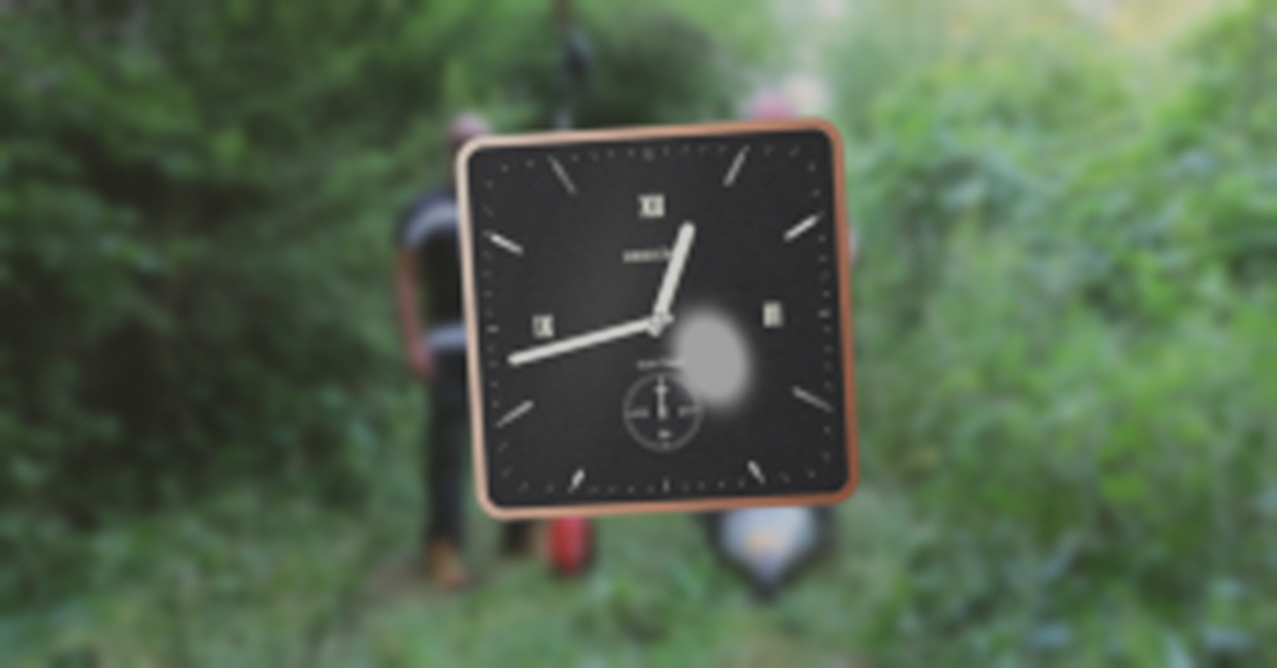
h=12 m=43
